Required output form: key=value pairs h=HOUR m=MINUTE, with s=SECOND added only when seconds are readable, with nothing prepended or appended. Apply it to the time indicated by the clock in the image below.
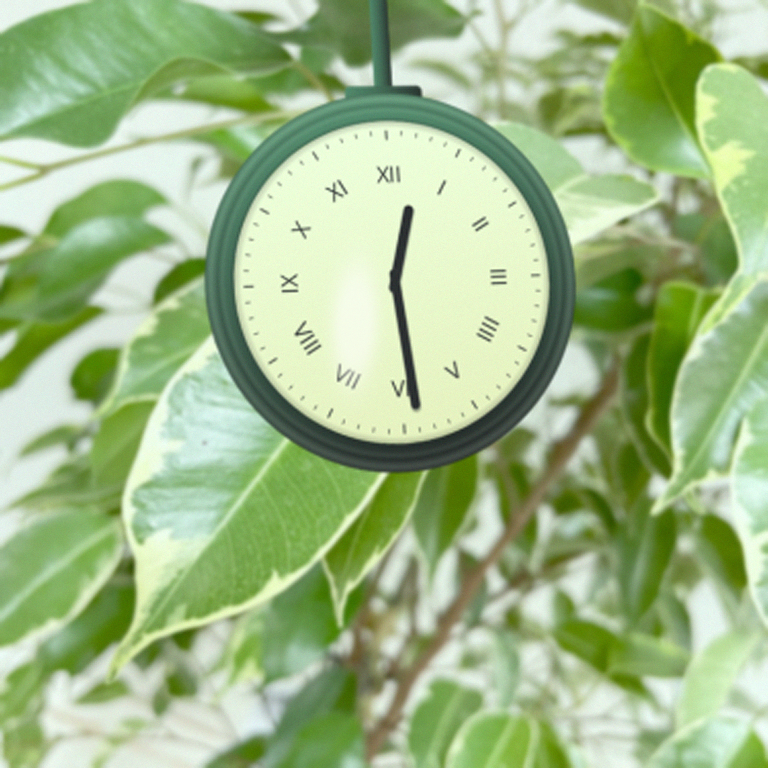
h=12 m=29
